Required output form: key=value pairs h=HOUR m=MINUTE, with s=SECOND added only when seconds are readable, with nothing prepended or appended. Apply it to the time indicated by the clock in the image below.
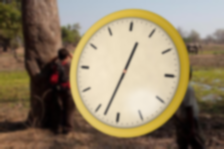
h=12 m=33
